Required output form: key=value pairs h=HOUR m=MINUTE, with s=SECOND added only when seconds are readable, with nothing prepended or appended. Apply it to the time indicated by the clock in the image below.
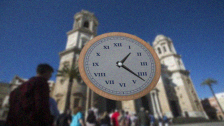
h=1 m=22
